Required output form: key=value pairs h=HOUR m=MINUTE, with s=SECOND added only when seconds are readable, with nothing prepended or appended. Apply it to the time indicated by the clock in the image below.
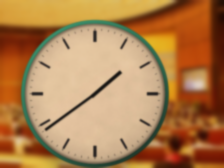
h=1 m=39
